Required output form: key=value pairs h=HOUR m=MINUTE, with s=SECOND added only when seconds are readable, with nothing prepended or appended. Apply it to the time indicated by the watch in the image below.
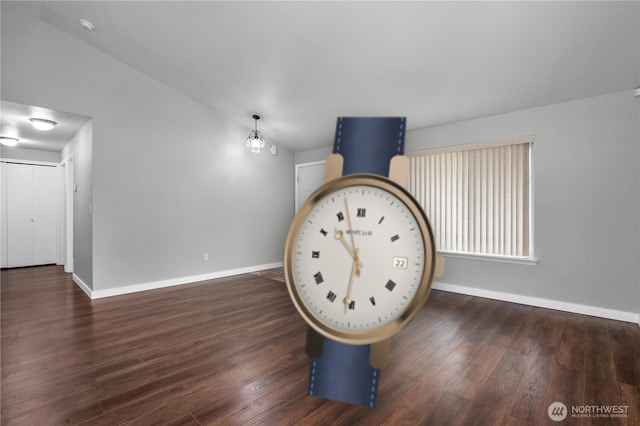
h=10 m=30 s=57
